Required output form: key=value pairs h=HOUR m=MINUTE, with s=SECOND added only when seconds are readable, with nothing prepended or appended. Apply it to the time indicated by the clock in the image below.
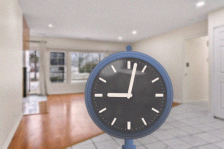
h=9 m=2
